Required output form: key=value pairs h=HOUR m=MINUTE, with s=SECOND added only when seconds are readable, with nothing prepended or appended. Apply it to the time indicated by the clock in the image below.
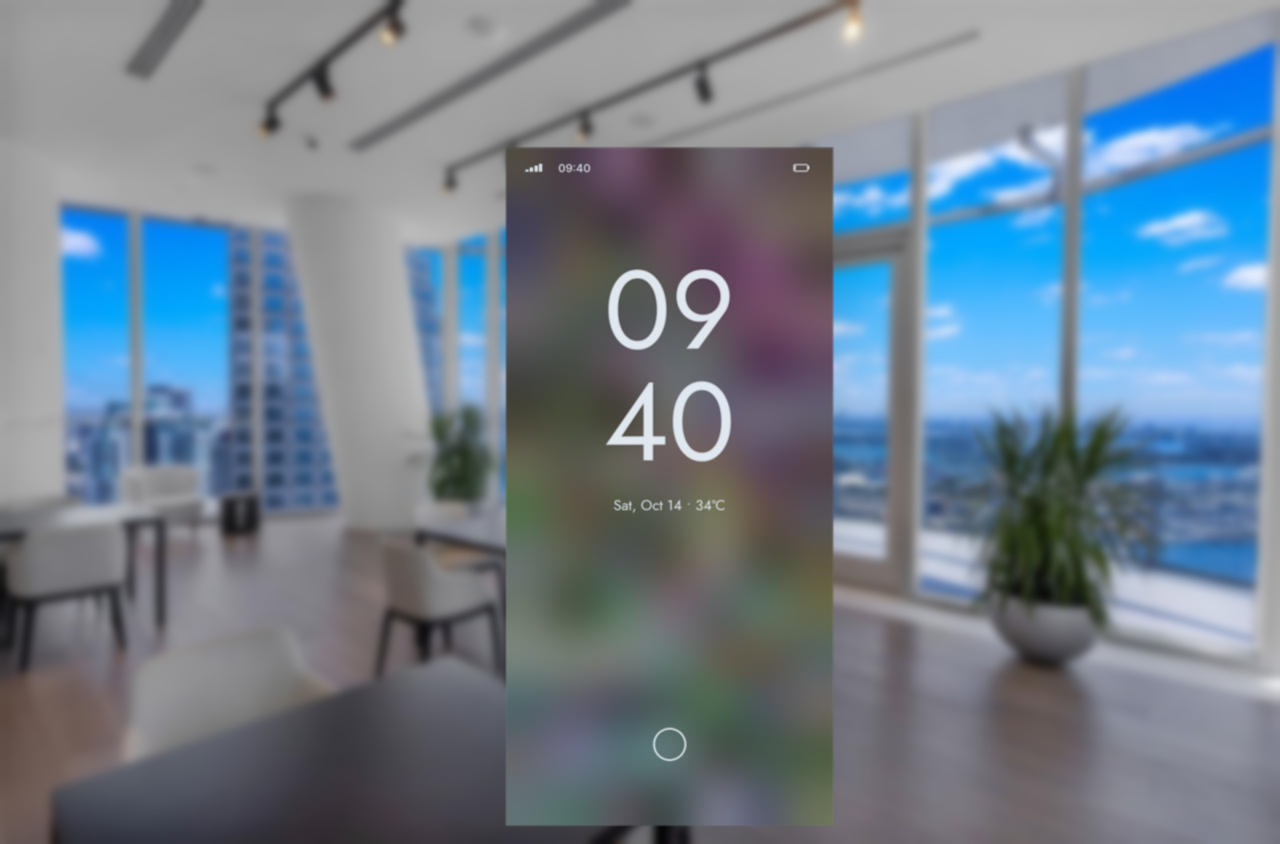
h=9 m=40
